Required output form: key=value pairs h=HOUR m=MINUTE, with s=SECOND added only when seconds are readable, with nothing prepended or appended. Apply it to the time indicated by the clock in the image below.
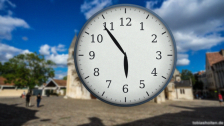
h=5 m=54
